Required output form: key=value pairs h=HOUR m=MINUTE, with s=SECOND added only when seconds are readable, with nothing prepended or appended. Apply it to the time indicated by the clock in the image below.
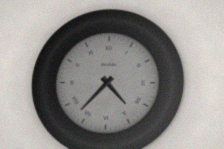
h=4 m=37
